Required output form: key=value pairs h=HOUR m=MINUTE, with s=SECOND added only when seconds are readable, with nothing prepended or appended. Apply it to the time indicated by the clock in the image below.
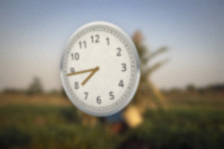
h=7 m=44
